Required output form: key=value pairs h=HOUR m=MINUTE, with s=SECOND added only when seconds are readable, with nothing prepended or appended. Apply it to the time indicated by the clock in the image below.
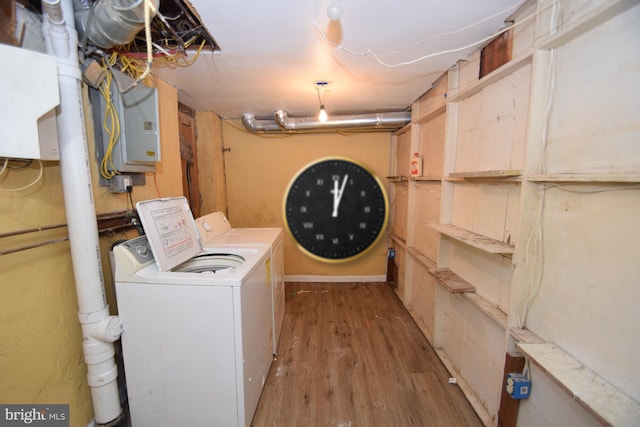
h=12 m=3
